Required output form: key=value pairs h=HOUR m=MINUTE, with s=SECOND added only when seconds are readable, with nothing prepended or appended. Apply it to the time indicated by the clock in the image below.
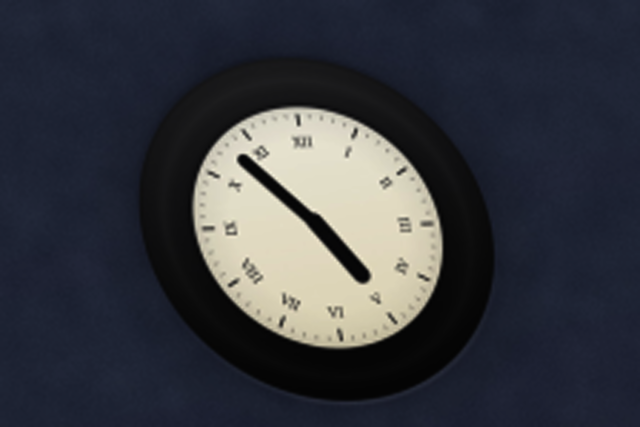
h=4 m=53
